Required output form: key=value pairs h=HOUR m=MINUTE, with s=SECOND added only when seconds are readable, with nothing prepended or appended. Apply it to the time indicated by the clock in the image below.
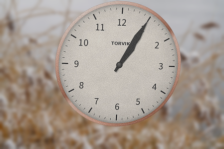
h=1 m=5
